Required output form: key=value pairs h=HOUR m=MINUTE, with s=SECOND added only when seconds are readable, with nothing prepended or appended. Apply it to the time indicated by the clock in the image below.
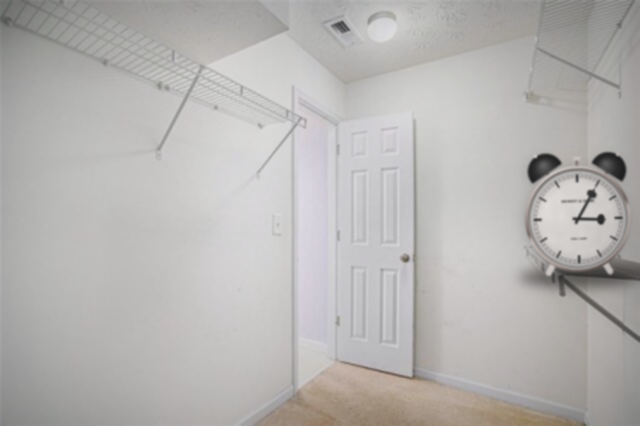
h=3 m=5
